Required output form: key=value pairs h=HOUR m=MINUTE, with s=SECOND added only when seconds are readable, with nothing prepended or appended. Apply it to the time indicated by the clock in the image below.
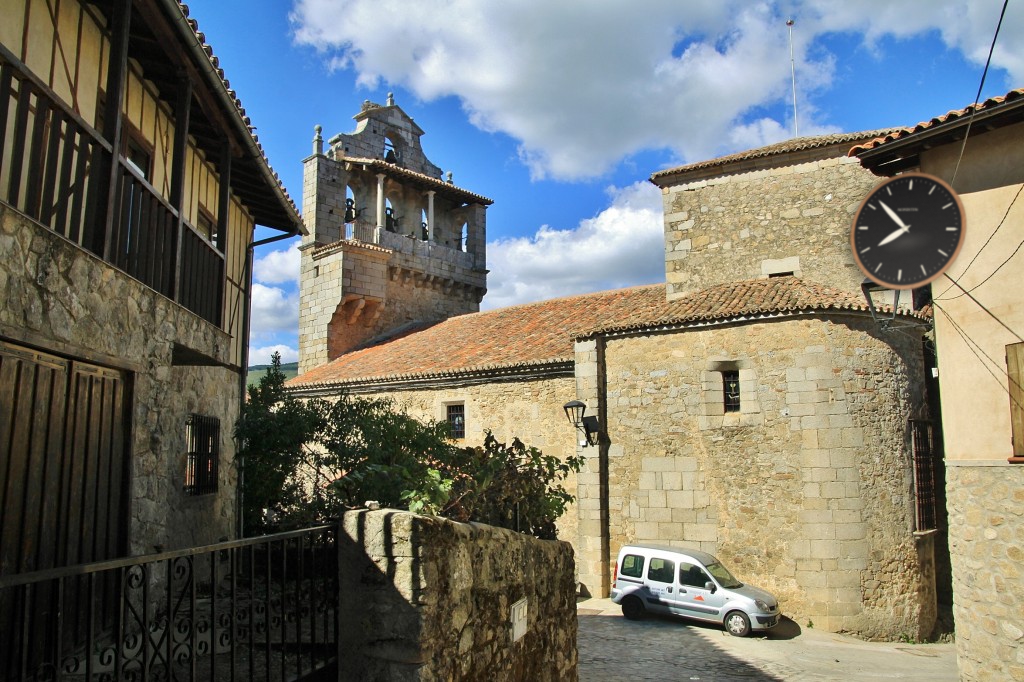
h=7 m=52
